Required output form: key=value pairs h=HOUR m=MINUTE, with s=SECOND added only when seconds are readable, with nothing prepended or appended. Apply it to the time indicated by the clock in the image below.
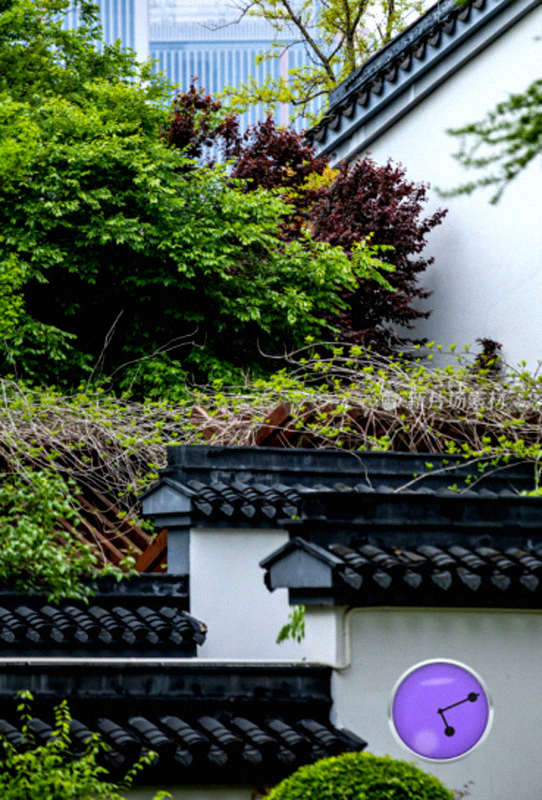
h=5 m=11
